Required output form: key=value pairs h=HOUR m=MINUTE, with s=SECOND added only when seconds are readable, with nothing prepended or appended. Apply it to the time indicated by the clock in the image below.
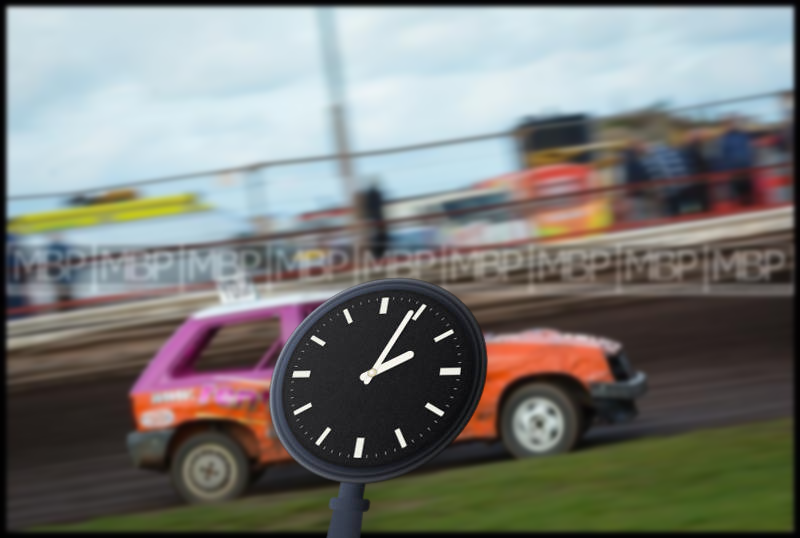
h=2 m=4
